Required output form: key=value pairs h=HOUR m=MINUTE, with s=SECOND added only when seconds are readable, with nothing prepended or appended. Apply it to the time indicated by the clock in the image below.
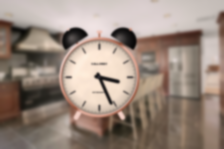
h=3 m=26
